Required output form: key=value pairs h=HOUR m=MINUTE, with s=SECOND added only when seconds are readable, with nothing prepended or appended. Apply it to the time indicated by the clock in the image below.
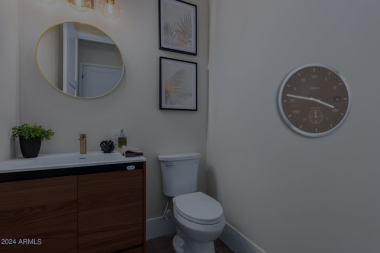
h=3 m=47
